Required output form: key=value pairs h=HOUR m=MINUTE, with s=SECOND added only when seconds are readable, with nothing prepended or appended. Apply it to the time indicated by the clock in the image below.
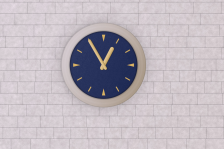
h=12 m=55
